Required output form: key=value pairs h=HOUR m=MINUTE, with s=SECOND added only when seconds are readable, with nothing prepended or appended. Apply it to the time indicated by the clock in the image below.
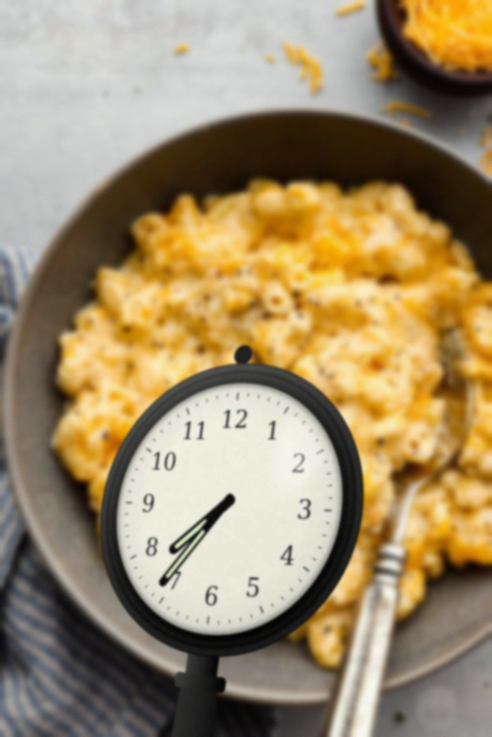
h=7 m=36
